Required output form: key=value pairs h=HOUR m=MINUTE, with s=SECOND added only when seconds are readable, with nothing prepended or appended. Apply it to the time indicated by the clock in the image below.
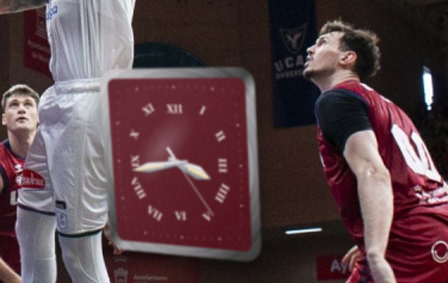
h=3 m=43 s=24
